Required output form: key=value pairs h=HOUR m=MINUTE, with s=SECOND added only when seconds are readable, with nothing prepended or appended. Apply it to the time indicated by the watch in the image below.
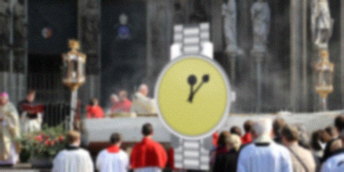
h=12 m=7
